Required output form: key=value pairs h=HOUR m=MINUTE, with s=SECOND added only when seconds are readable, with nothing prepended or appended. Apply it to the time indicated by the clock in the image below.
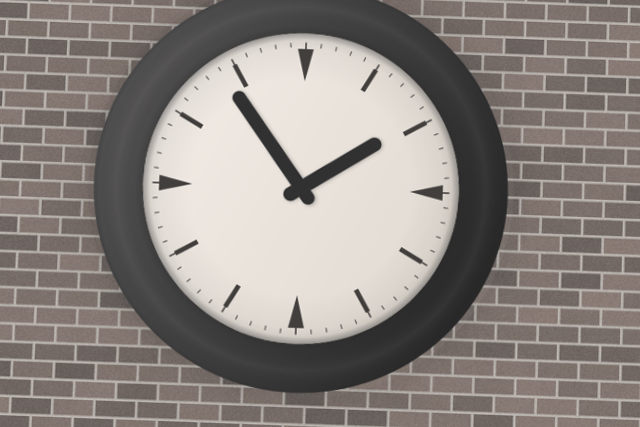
h=1 m=54
